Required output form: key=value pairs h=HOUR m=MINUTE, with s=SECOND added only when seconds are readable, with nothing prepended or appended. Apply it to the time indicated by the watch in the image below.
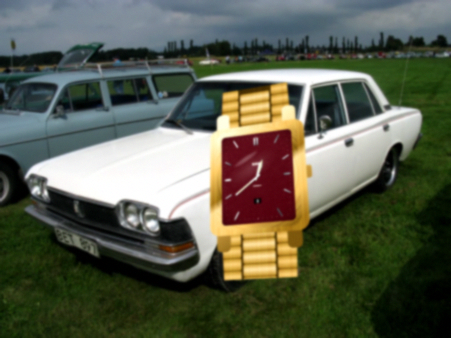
h=12 m=39
